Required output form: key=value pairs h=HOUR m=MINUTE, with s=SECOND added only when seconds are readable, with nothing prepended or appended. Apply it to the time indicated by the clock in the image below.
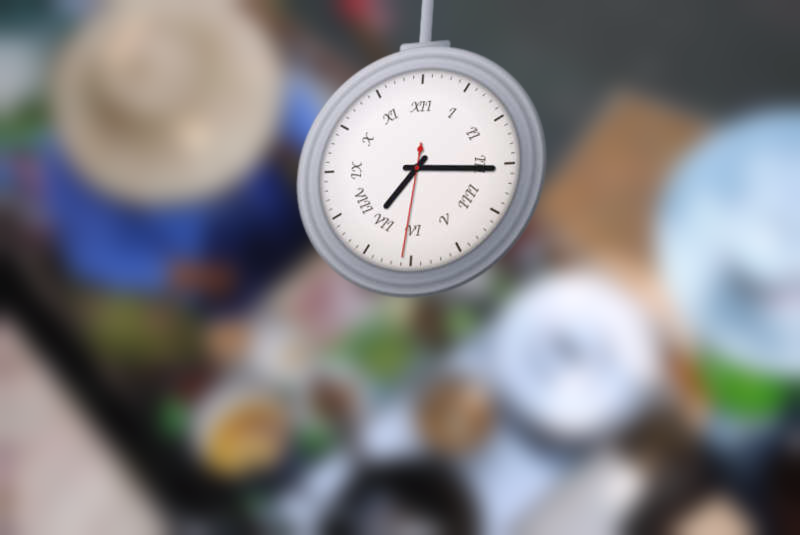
h=7 m=15 s=31
